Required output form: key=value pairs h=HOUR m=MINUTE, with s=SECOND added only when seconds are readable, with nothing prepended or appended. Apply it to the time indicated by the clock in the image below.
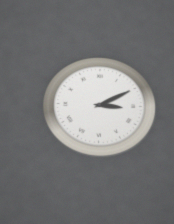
h=3 m=10
